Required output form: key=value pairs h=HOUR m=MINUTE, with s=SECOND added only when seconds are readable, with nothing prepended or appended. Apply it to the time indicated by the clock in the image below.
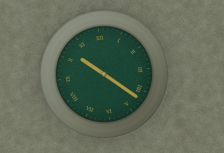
h=10 m=22
